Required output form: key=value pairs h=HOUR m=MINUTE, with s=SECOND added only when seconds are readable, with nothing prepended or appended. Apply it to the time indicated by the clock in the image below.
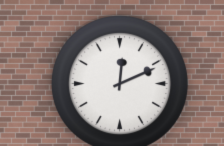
h=12 m=11
